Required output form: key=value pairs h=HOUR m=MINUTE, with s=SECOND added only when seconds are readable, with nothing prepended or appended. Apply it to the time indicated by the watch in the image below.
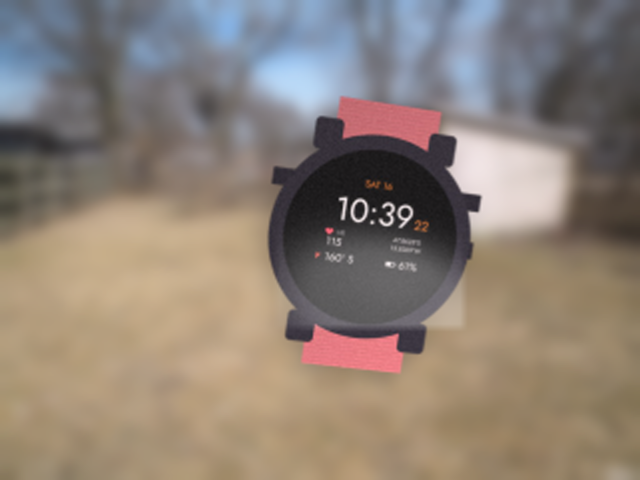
h=10 m=39
